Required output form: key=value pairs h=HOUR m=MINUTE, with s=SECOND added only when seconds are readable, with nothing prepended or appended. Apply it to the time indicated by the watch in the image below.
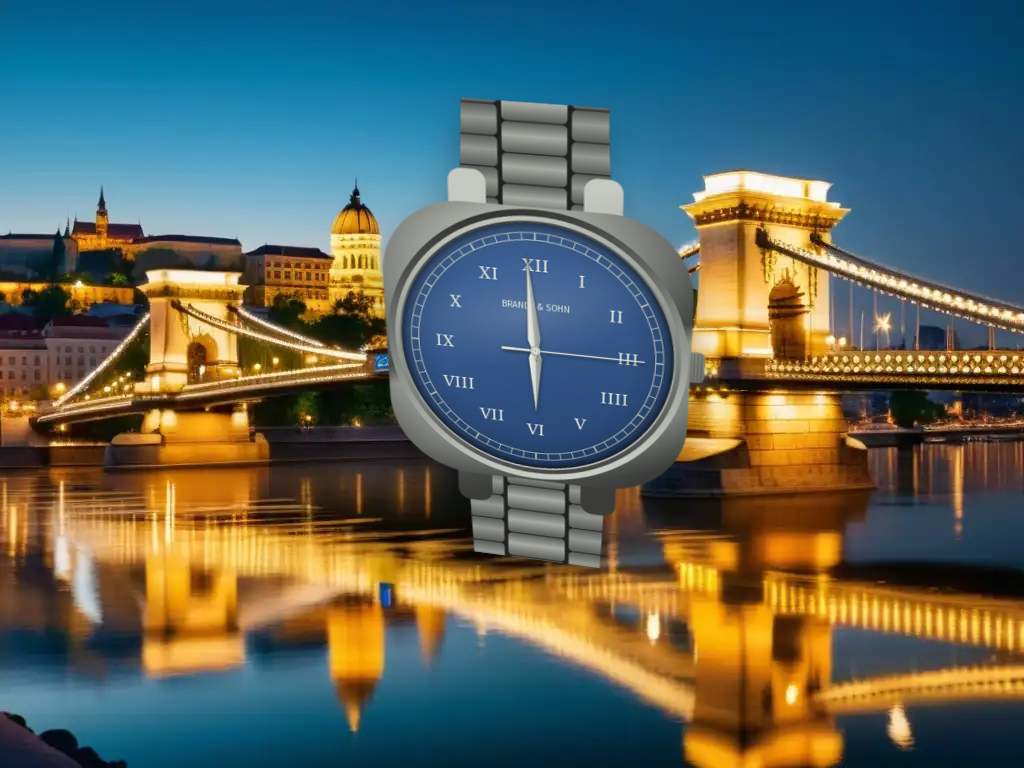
h=5 m=59 s=15
